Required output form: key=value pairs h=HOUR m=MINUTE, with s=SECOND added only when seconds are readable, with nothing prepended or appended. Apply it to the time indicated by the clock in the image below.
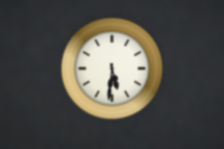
h=5 m=31
